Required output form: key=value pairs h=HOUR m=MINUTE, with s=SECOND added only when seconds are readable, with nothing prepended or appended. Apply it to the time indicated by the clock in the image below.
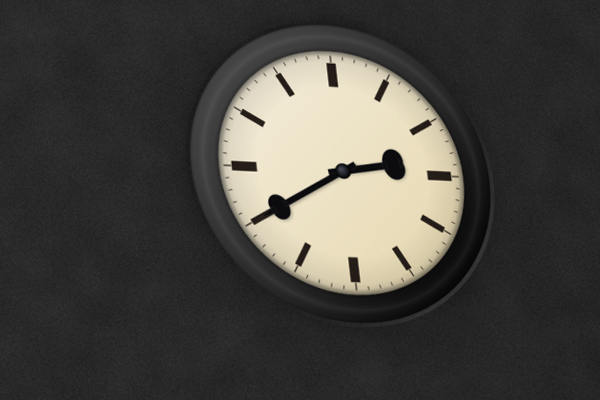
h=2 m=40
